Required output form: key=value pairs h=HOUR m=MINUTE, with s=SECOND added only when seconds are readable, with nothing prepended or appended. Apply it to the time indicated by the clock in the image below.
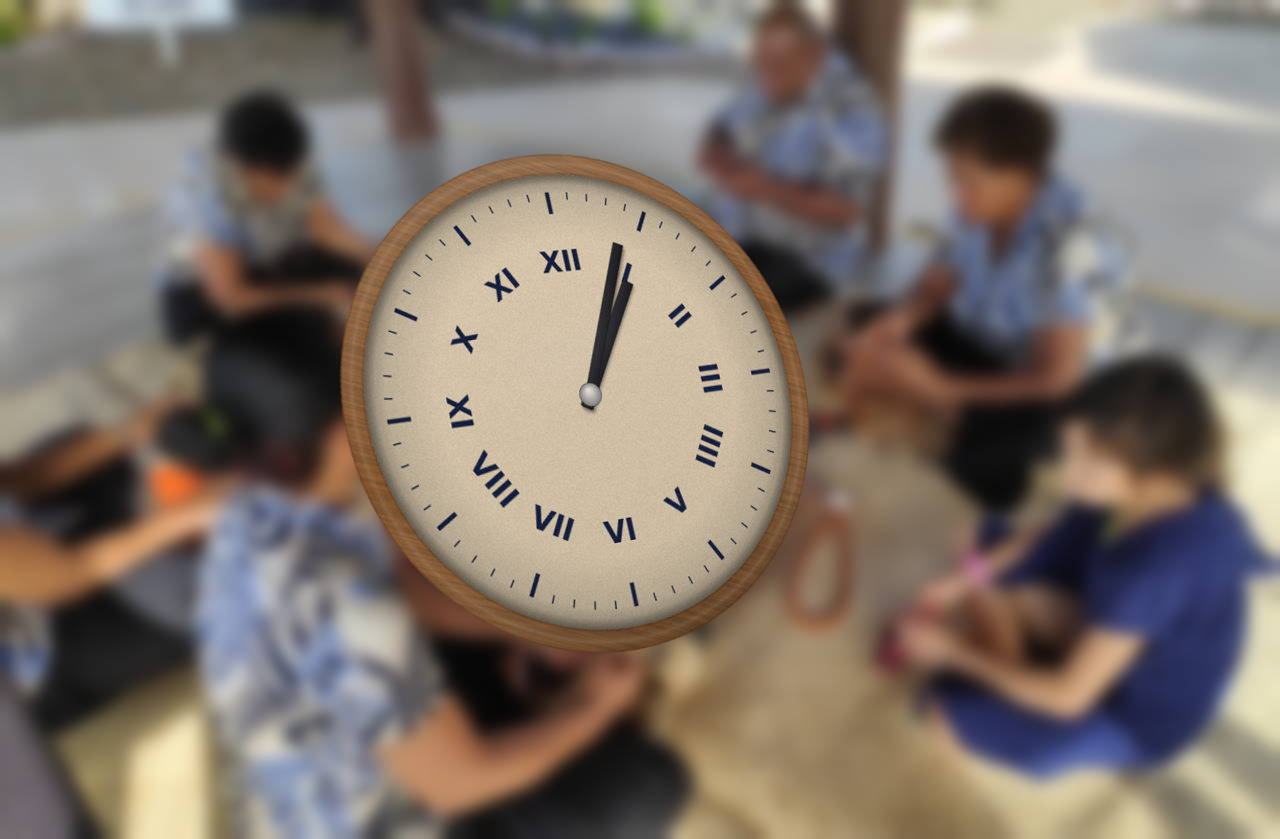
h=1 m=4
